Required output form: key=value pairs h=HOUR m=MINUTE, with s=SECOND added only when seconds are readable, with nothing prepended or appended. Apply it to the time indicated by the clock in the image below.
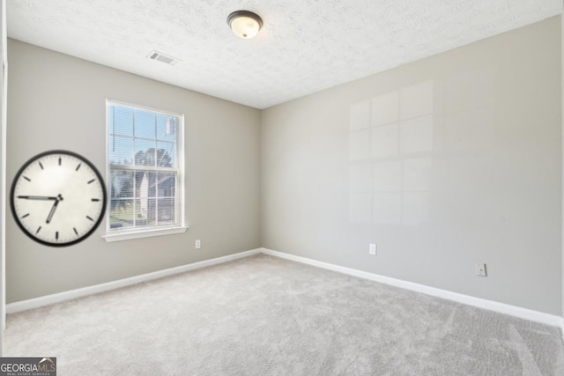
h=6 m=45
